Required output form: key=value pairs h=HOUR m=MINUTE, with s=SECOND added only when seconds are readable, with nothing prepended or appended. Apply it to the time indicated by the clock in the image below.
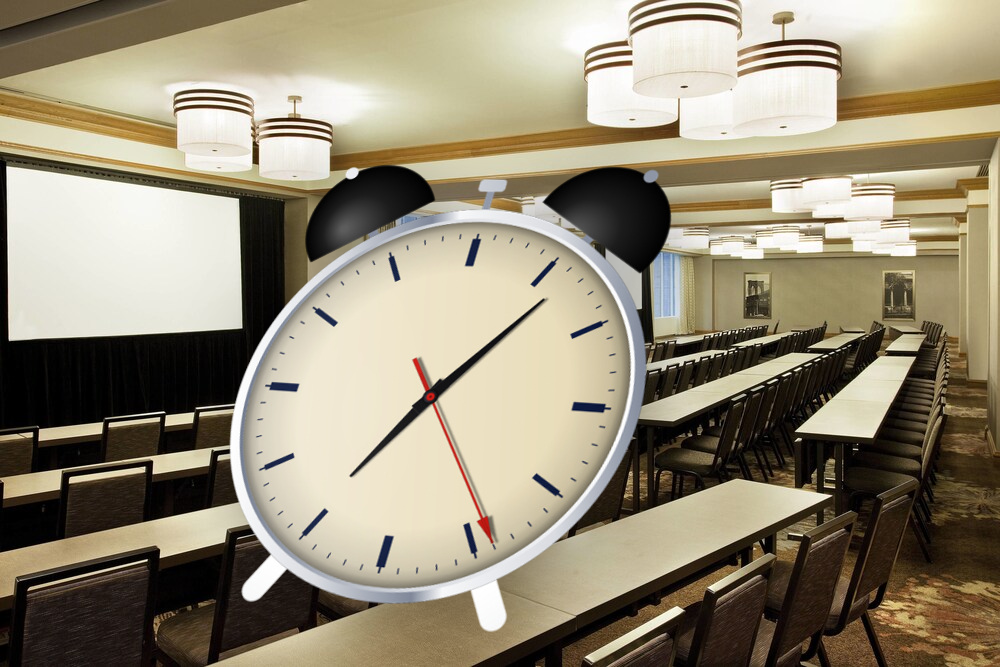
h=7 m=6 s=24
